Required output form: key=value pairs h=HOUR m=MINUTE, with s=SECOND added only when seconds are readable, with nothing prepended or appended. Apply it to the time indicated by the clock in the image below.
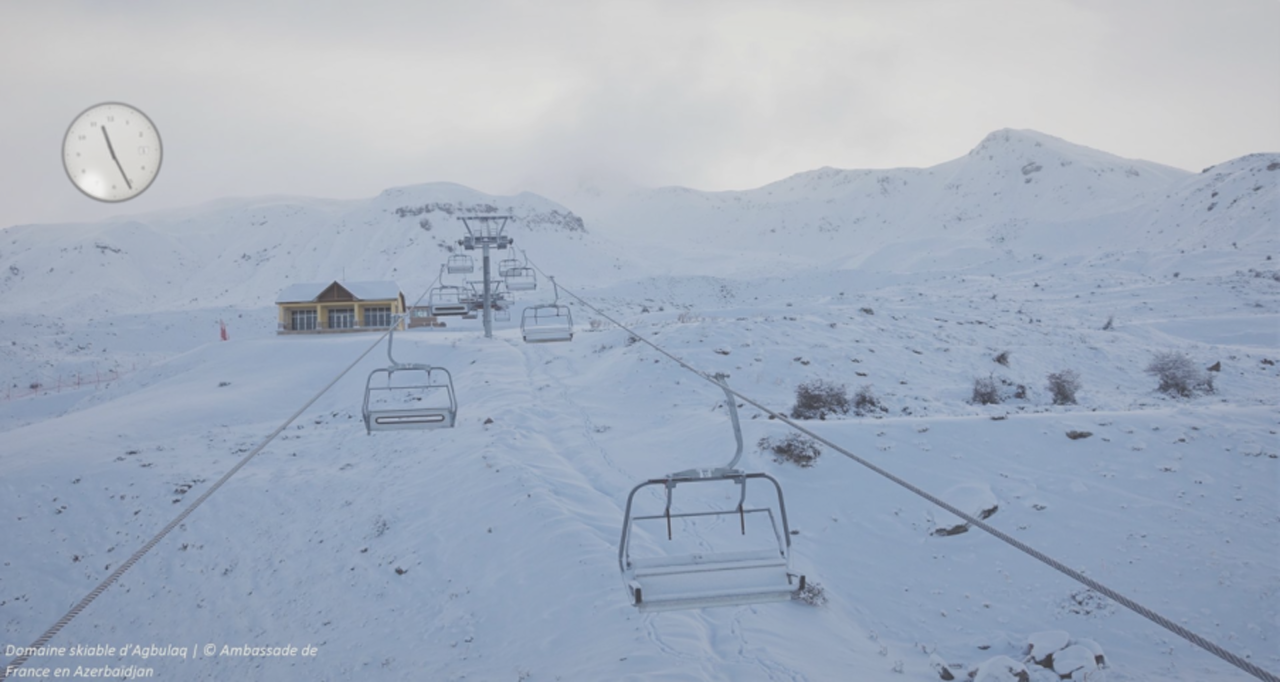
h=11 m=26
